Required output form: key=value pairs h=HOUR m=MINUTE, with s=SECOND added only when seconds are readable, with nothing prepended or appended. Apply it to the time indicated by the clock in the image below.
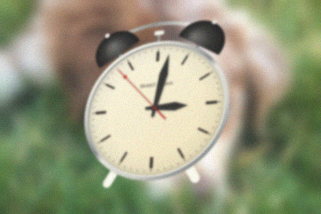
h=3 m=1 s=53
